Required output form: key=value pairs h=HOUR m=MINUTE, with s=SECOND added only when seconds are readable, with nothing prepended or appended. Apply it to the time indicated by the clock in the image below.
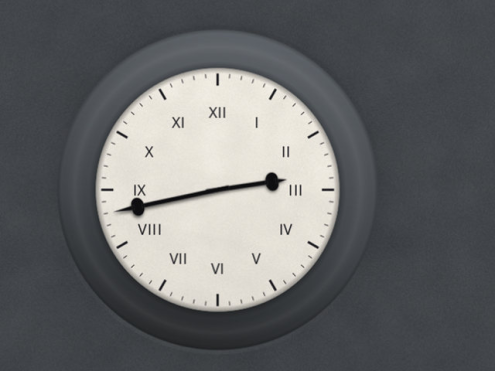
h=2 m=43
